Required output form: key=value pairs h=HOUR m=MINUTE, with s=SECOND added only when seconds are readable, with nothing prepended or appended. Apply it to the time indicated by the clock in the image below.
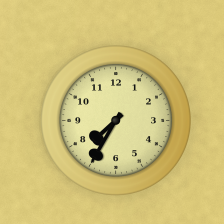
h=7 m=35
